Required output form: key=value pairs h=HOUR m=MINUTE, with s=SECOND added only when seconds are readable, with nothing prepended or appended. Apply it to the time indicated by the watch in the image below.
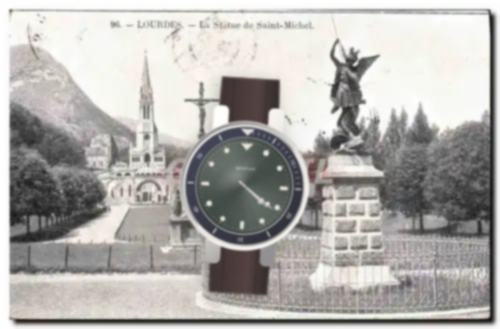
h=4 m=21
